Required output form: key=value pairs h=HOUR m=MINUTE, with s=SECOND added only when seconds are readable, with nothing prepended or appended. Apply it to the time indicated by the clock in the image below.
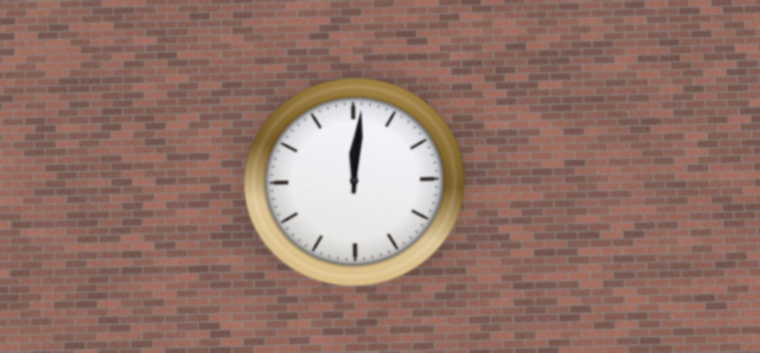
h=12 m=1
